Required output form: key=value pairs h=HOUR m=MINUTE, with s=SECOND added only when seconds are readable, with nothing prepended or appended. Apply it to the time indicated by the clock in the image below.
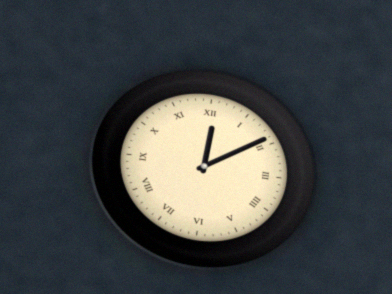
h=12 m=9
